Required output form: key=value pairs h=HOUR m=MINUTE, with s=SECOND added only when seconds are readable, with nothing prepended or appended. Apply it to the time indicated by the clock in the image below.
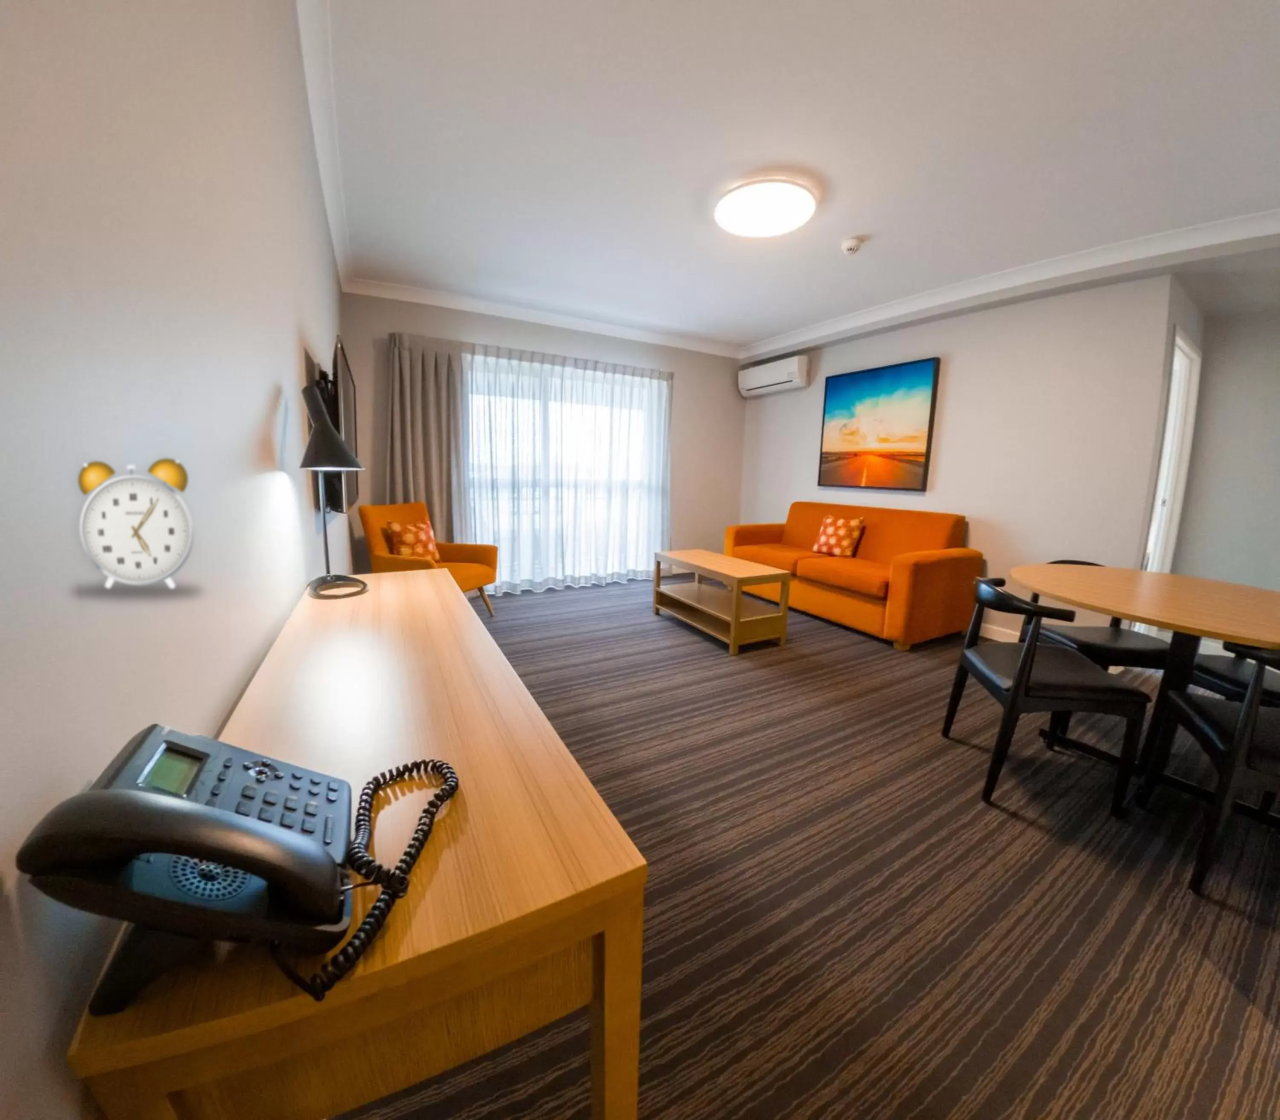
h=5 m=6
